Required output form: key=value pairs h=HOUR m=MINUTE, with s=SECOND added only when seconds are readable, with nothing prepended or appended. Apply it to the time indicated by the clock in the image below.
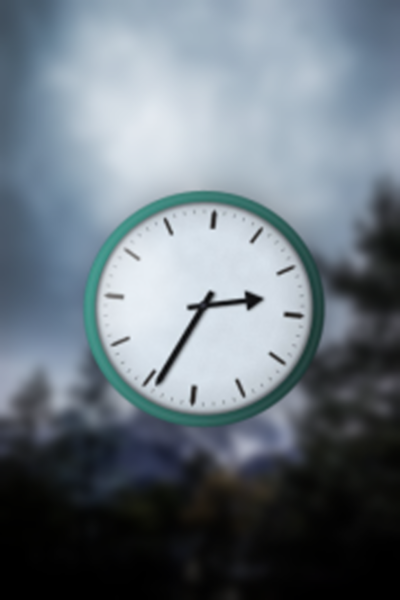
h=2 m=34
